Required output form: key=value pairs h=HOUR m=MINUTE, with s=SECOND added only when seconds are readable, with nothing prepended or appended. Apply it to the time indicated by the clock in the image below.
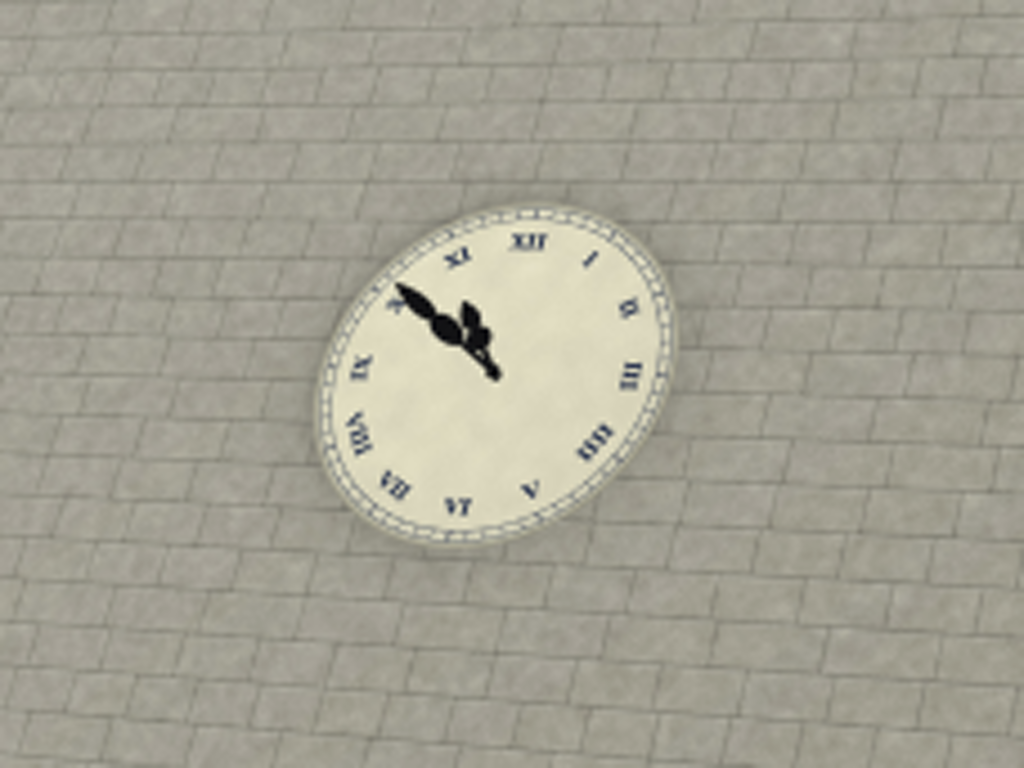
h=10 m=51
